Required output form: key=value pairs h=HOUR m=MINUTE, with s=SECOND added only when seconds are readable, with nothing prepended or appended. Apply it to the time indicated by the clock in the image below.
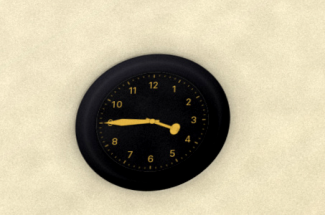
h=3 m=45
